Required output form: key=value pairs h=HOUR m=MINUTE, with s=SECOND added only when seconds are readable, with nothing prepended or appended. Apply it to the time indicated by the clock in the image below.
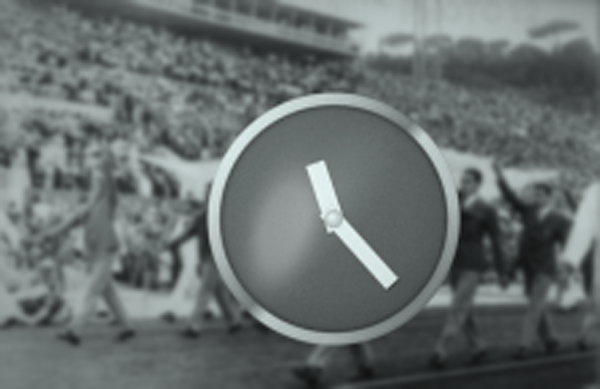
h=11 m=23
